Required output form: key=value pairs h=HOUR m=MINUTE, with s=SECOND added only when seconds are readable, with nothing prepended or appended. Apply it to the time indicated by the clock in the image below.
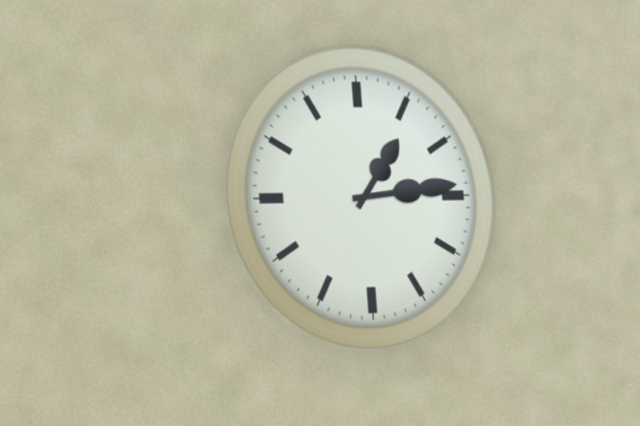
h=1 m=14
